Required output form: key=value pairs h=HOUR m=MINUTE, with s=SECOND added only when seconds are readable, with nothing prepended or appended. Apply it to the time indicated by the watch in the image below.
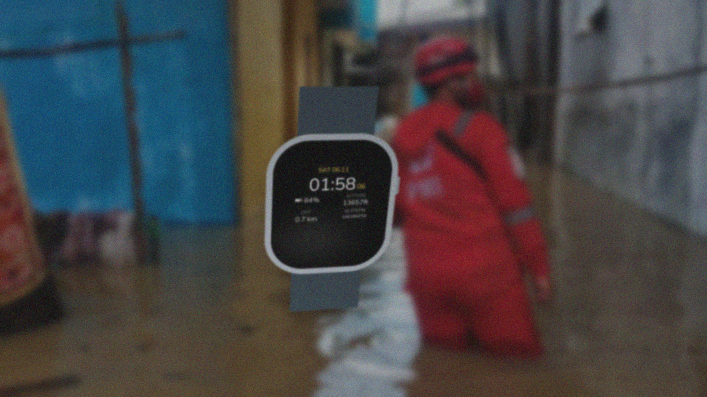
h=1 m=58
